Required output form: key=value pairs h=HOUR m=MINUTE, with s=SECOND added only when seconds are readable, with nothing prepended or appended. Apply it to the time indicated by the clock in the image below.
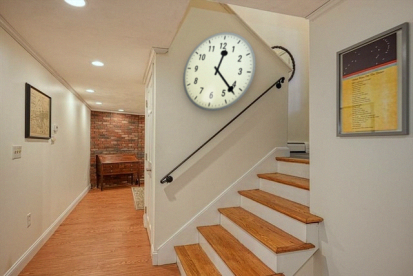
h=12 m=22
